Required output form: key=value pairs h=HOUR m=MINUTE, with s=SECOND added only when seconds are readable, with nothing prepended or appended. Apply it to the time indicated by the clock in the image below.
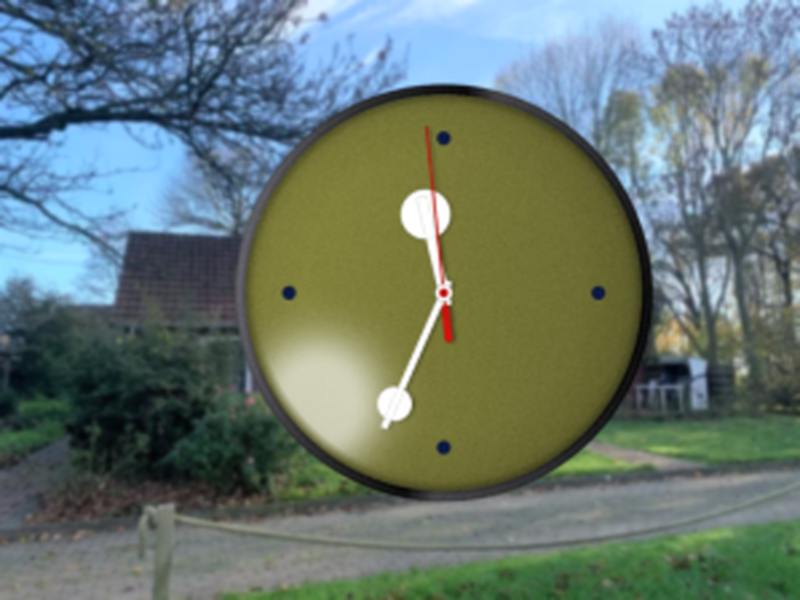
h=11 m=33 s=59
